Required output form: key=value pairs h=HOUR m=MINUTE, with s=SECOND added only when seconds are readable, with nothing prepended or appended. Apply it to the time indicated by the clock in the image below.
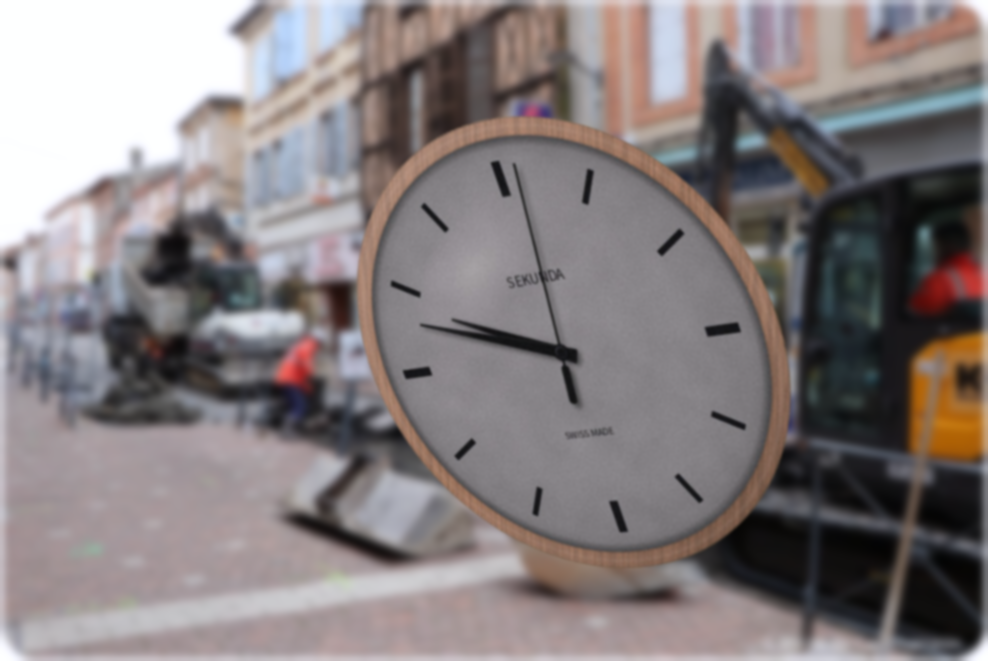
h=9 m=48 s=1
